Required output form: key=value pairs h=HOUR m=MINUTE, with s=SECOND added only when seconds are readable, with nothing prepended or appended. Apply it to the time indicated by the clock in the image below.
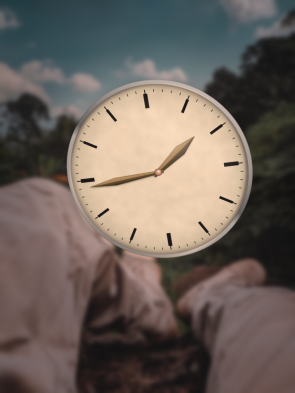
h=1 m=44
